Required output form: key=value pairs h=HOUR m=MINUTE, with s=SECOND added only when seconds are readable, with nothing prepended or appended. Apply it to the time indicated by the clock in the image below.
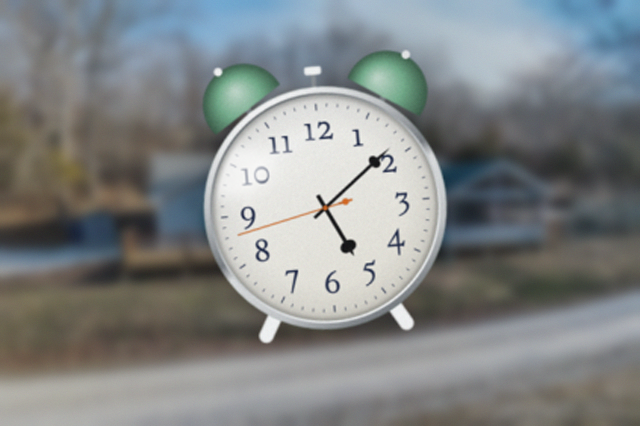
h=5 m=8 s=43
